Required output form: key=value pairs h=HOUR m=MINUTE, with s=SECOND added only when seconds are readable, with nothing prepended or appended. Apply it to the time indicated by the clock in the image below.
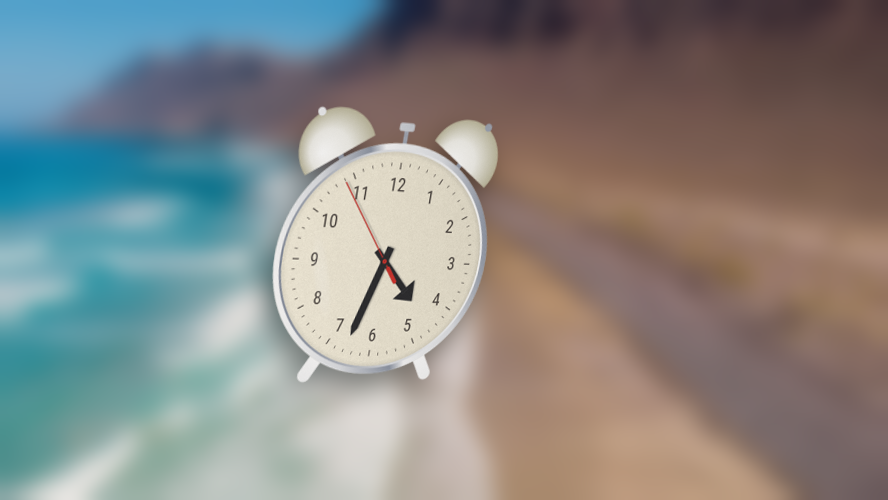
h=4 m=32 s=54
